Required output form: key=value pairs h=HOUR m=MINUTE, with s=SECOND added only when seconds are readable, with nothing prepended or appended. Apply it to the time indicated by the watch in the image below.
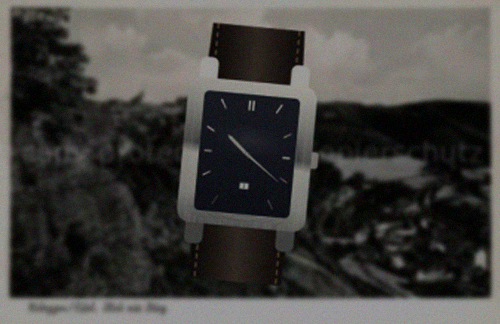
h=10 m=21
